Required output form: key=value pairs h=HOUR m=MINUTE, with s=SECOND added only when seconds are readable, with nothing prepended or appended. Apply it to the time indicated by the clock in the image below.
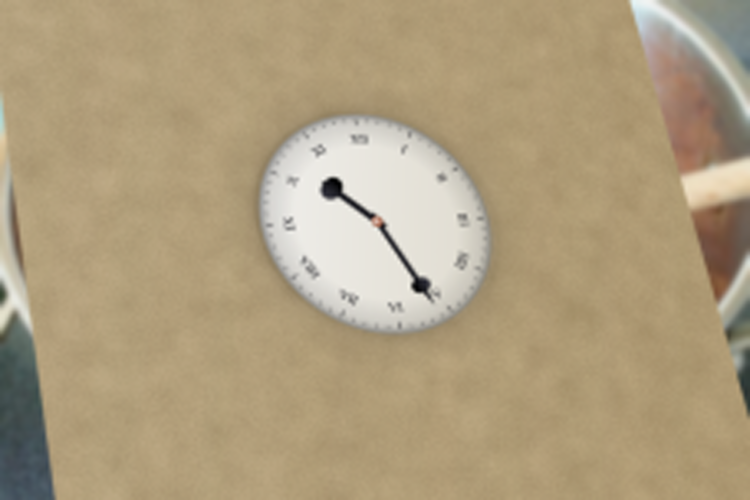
h=10 m=26
